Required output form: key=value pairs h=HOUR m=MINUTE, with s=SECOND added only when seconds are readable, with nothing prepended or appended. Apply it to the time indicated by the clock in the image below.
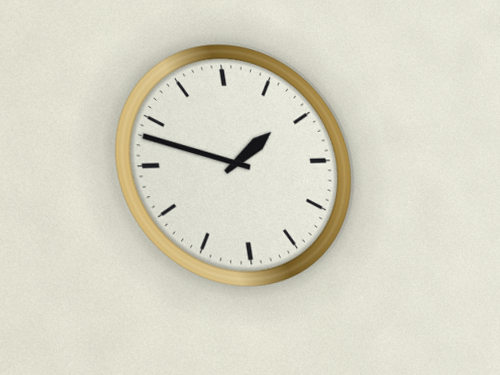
h=1 m=48
